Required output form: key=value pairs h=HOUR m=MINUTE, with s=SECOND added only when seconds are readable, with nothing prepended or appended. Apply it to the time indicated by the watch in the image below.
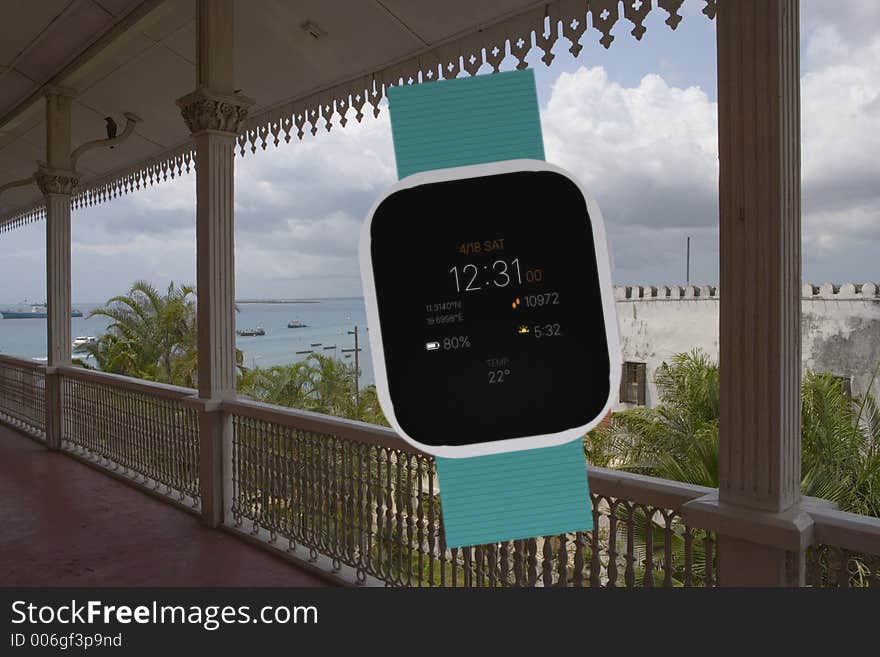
h=12 m=31 s=0
